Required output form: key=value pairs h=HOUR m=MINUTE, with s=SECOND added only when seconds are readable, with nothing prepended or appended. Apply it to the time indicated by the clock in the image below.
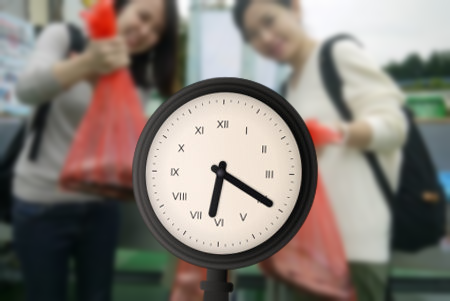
h=6 m=20
